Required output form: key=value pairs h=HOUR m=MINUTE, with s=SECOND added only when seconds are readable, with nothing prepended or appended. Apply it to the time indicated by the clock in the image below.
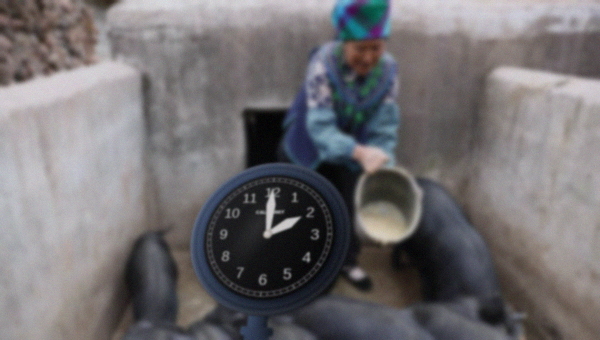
h=2 m=0
